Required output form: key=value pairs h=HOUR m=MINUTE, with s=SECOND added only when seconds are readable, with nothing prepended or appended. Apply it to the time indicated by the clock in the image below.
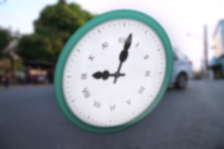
h=9 m=2
